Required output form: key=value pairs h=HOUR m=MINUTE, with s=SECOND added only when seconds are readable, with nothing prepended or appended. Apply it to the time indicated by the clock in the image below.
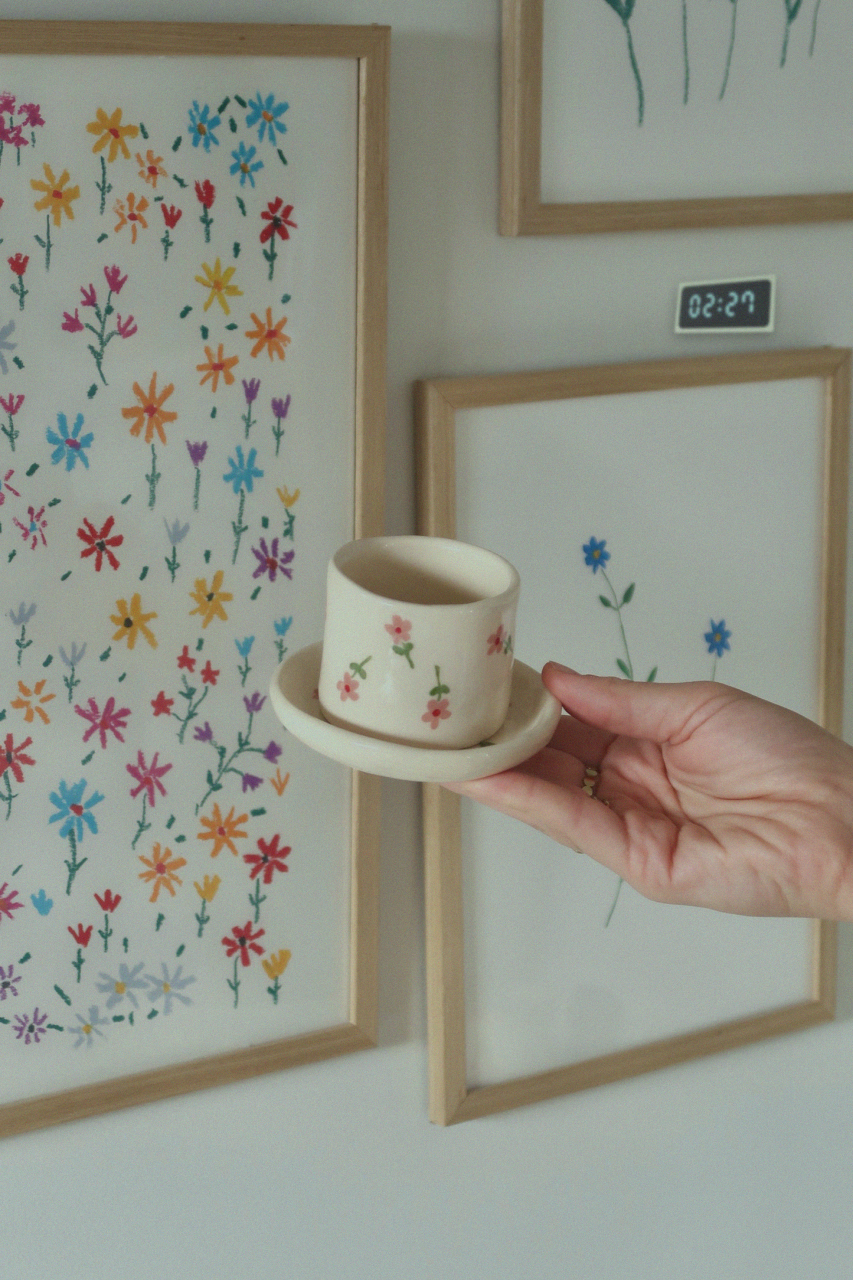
h=2 m=27
